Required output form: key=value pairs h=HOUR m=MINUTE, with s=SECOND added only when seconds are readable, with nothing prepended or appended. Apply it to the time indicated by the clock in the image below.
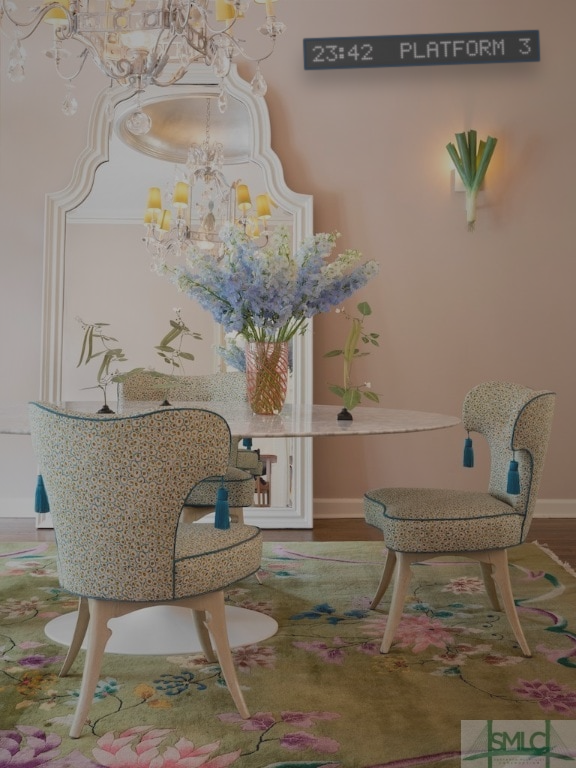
h=23 m=42
